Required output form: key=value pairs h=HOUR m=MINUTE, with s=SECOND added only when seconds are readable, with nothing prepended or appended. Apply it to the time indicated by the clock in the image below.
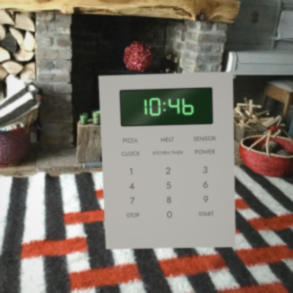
h=10 m=46
